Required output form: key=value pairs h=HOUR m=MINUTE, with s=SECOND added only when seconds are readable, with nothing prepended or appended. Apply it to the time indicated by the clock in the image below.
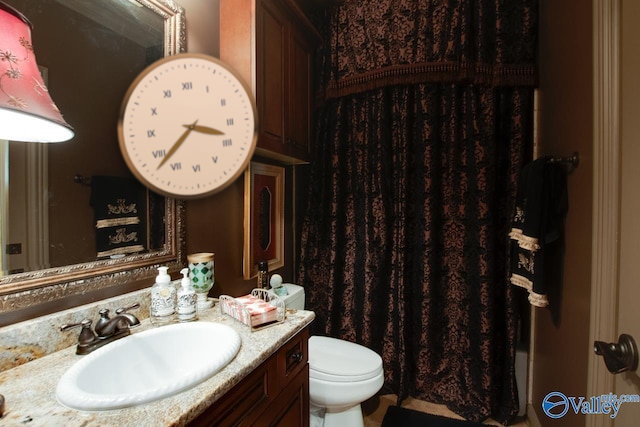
h=3 m=38
